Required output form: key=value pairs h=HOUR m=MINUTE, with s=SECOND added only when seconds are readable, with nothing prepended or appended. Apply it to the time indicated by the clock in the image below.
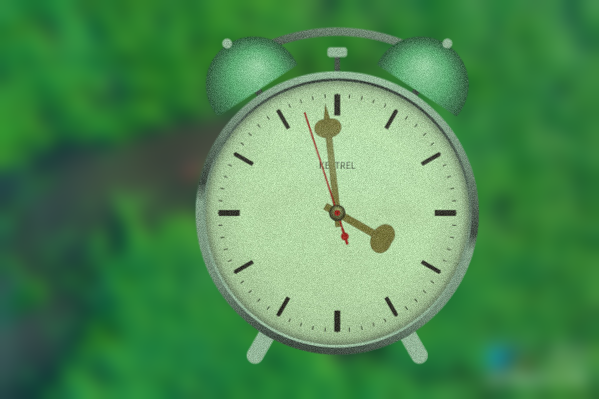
h=3 m=58 s=57
